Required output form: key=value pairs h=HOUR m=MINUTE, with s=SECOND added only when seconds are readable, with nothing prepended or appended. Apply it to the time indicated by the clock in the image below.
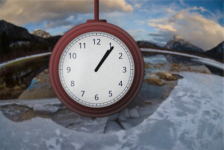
h=1 m=6
